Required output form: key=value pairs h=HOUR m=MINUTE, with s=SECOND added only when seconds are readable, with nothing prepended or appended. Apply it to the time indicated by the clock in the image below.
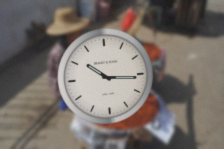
h=10 m=16
